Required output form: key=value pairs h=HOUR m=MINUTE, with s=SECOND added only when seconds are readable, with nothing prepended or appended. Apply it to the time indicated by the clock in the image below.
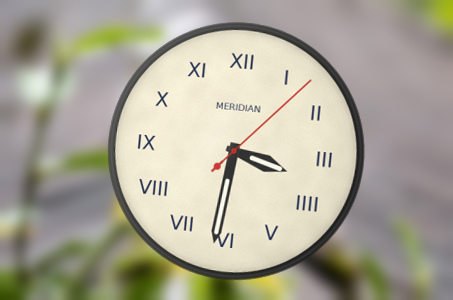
h=3 m=31 s=7
